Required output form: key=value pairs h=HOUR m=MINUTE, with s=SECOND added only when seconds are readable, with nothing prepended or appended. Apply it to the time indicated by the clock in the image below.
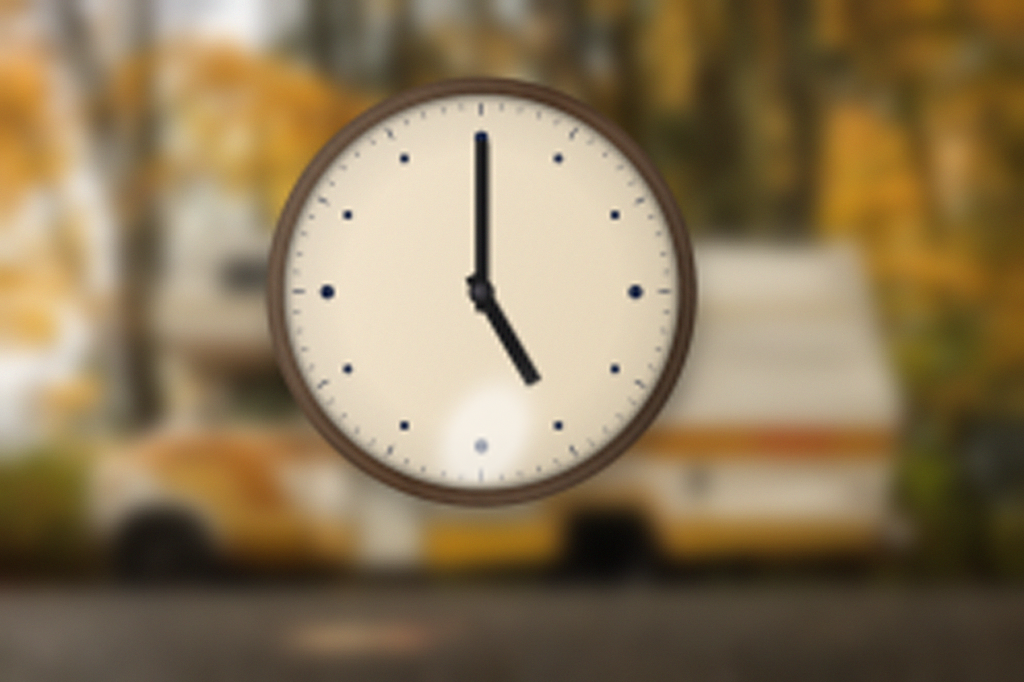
h=5 m=0
